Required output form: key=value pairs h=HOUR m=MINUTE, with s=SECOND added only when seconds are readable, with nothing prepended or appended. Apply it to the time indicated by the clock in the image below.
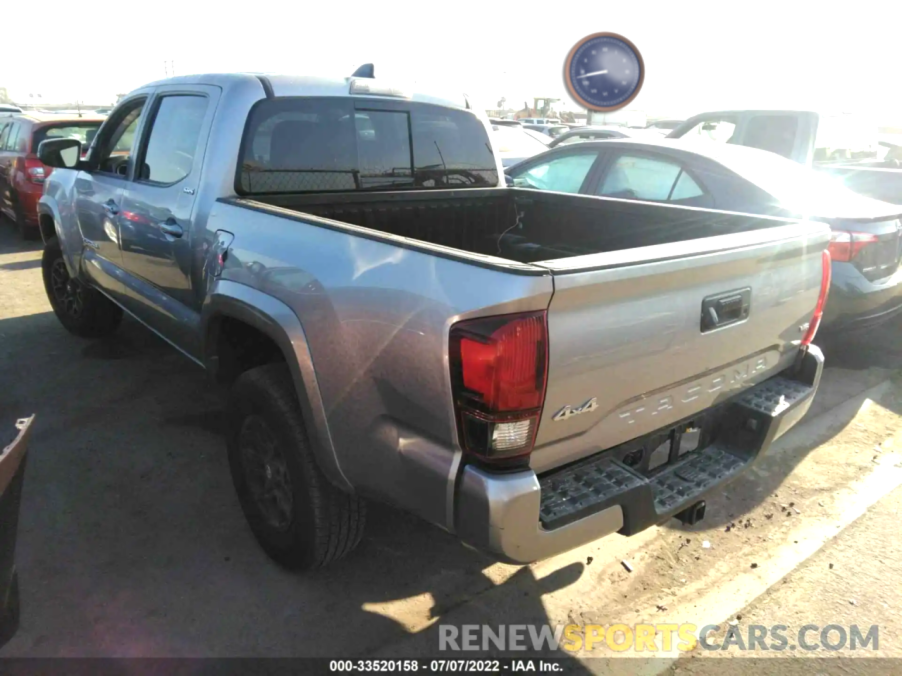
h=8 m=43
